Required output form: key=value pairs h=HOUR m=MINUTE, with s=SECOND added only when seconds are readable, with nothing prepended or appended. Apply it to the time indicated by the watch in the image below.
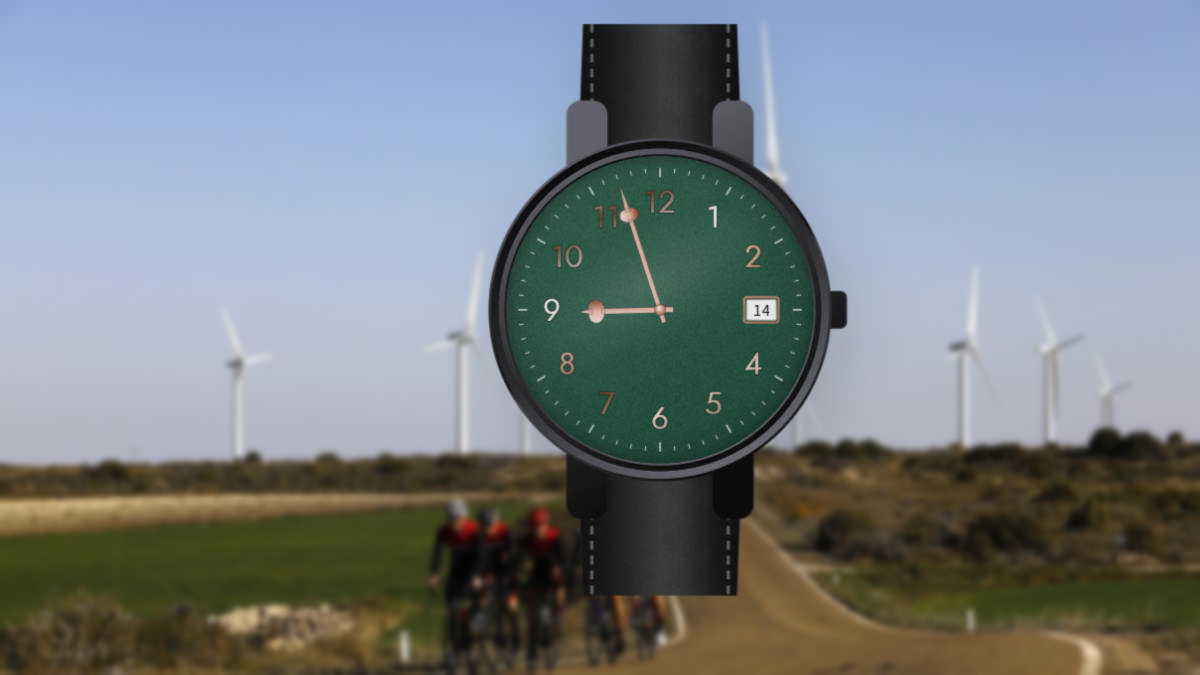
h=8 m=57
